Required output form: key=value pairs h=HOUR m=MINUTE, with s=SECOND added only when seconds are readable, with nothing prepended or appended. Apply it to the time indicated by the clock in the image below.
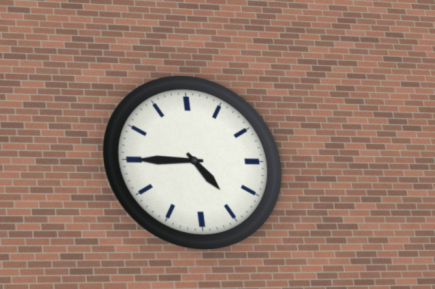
h=4 m=45
